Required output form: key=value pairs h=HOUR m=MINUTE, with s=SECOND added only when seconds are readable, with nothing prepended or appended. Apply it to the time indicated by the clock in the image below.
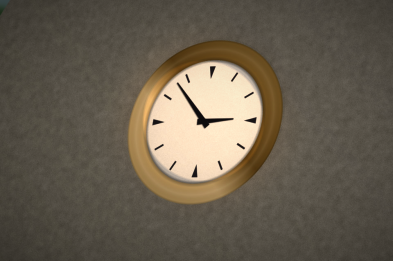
h=2 m=53
